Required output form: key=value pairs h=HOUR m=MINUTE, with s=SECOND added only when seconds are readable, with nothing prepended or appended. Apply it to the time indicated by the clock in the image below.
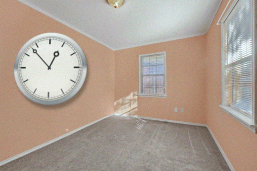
h=12 m=53
